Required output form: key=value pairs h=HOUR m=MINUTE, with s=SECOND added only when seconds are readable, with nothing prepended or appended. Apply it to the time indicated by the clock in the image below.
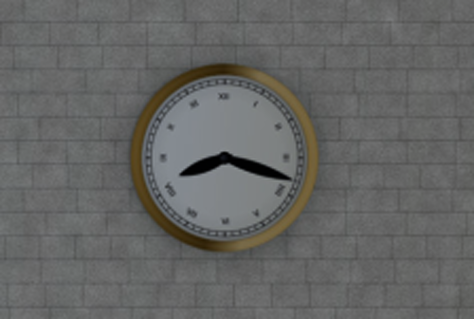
h=8 m=18
